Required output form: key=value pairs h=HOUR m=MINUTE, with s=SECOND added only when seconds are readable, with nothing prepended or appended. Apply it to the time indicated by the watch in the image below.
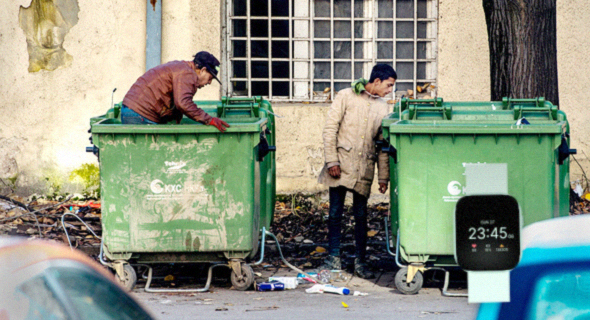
h=23 m=45
